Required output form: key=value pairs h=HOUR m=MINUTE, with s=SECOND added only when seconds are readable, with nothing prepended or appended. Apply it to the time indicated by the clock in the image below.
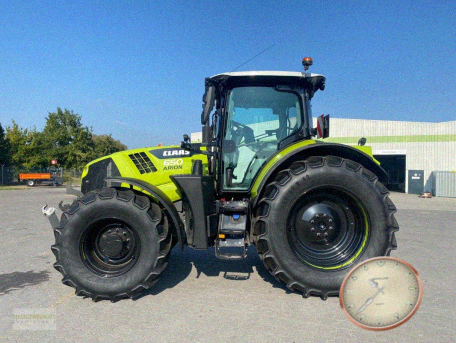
h=10 m=37
